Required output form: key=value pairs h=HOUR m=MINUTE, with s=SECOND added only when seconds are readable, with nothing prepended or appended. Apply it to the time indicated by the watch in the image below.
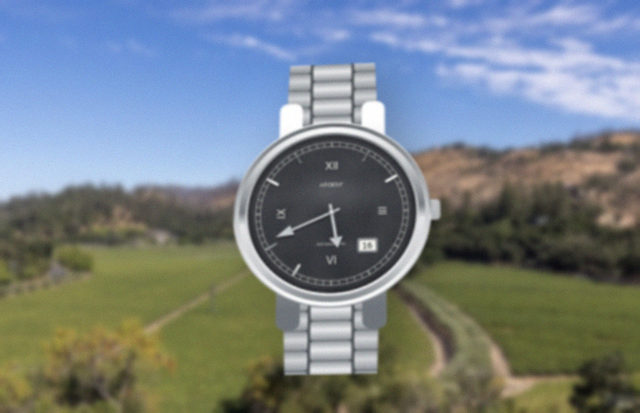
h=5 m=41
